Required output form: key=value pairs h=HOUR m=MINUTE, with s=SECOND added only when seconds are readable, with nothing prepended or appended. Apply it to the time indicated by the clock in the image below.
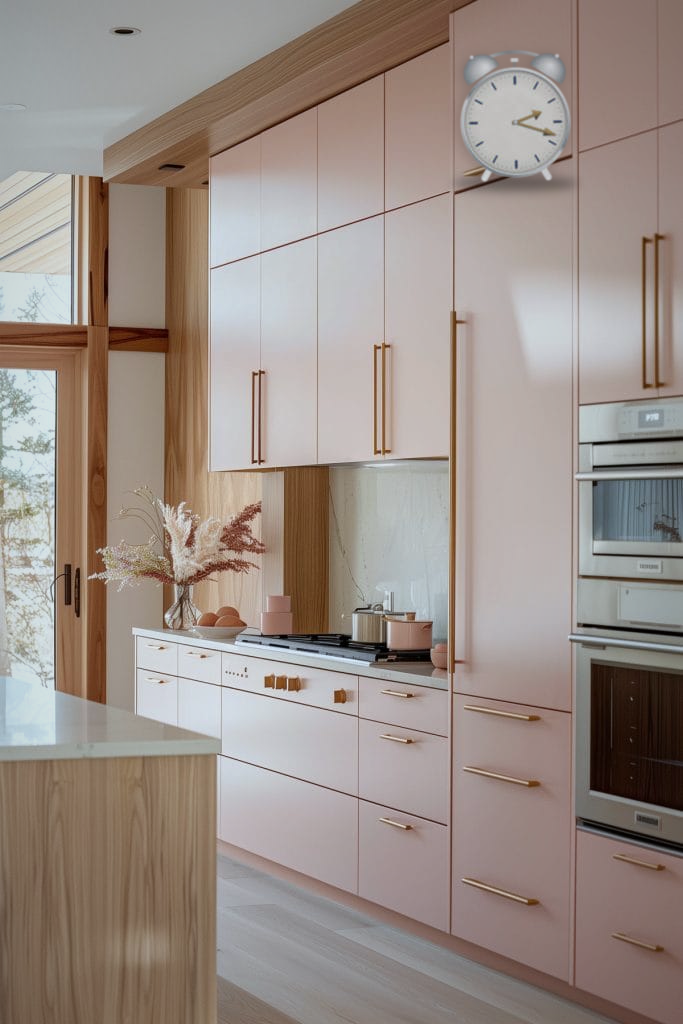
h=2 m=18
